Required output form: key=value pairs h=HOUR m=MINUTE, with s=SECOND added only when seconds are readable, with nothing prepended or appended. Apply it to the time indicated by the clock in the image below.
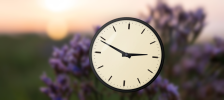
h=2 m=49
